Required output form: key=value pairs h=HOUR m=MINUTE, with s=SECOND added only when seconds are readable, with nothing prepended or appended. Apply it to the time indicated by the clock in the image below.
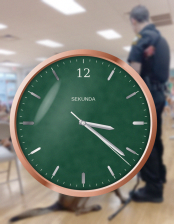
h=3 m=21 s=22
